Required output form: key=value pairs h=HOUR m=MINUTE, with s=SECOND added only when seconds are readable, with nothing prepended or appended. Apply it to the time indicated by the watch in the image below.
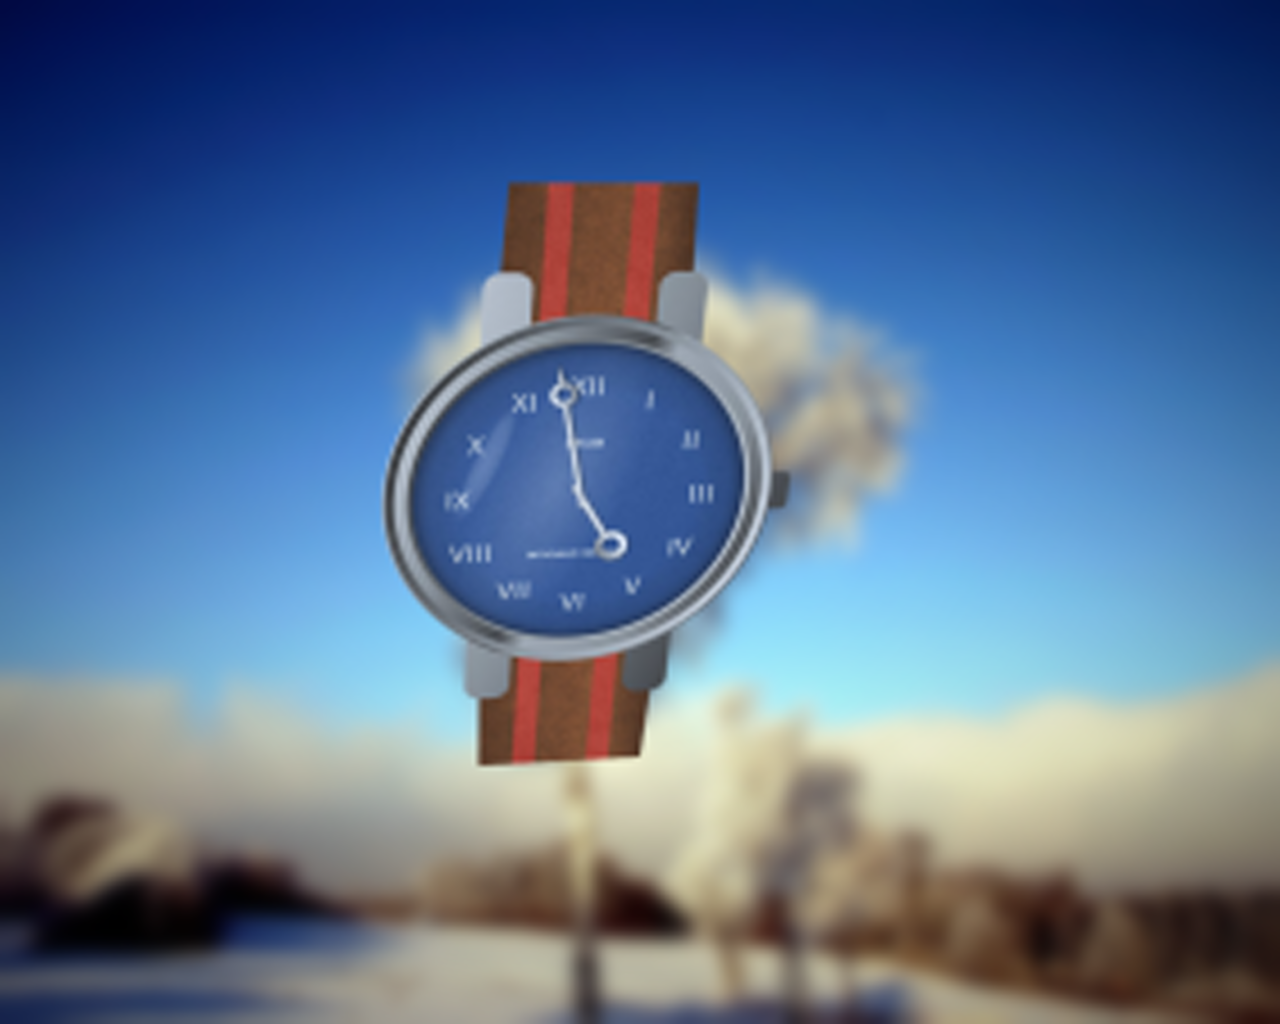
h=4 m=58
